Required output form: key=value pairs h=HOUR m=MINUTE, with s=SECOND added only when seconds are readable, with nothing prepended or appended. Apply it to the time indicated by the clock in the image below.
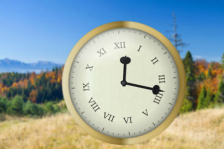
h=12 m=18
